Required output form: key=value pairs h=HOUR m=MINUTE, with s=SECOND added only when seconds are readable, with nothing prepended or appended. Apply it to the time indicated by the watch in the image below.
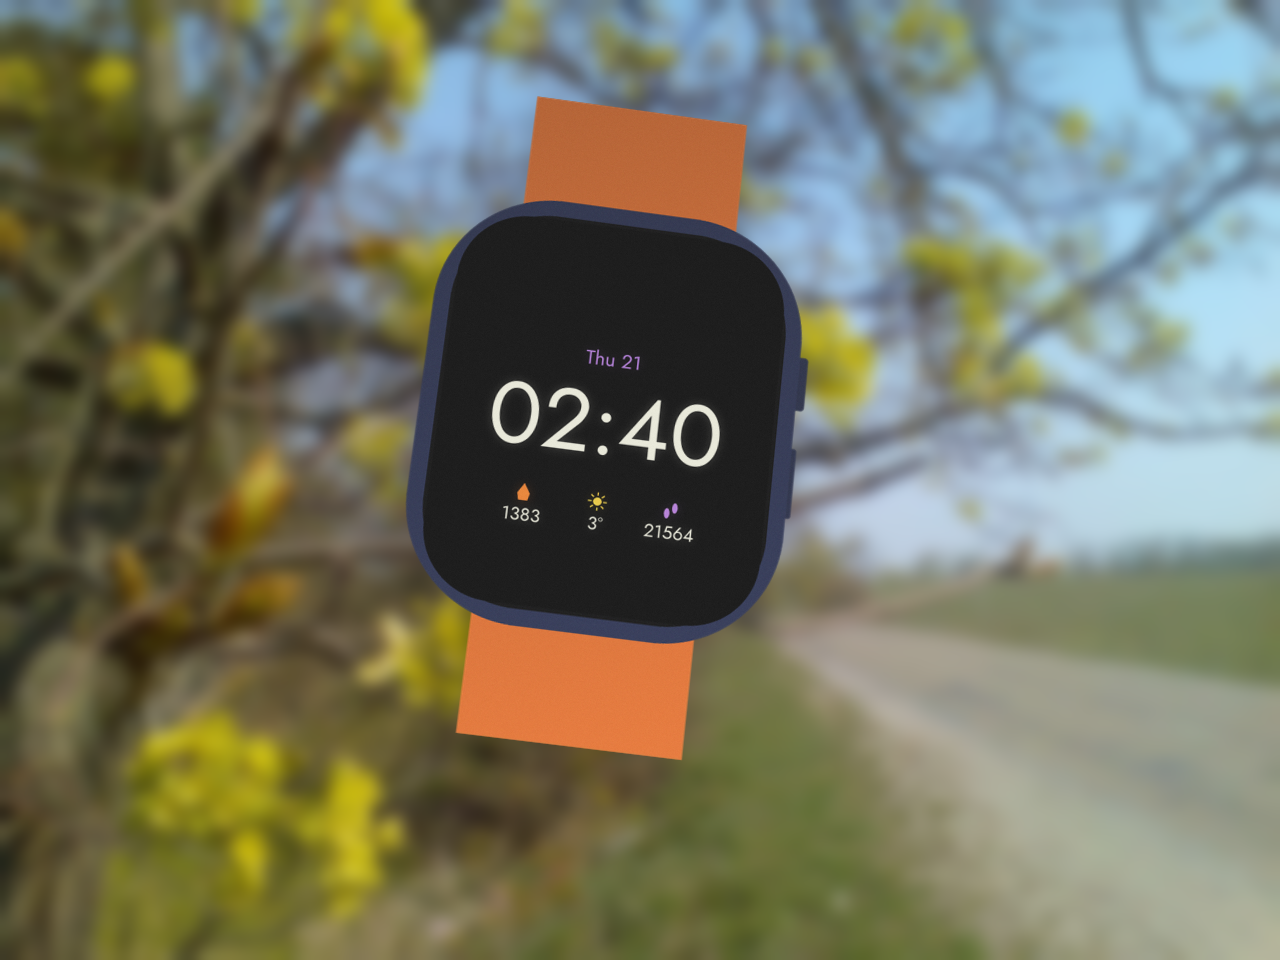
h=2 m=40
